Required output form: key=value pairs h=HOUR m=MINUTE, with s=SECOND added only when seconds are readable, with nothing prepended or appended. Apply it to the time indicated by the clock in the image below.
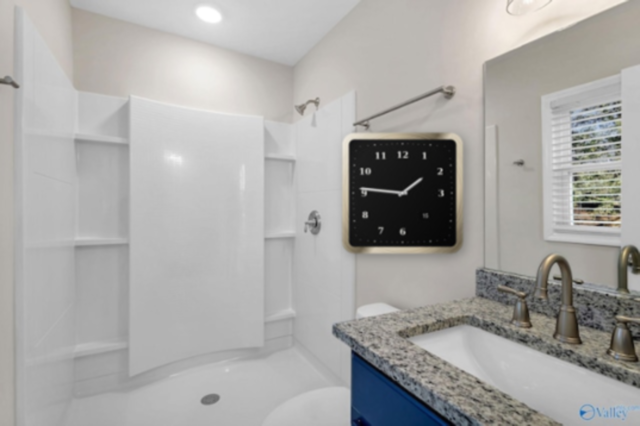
h=1 m=46
